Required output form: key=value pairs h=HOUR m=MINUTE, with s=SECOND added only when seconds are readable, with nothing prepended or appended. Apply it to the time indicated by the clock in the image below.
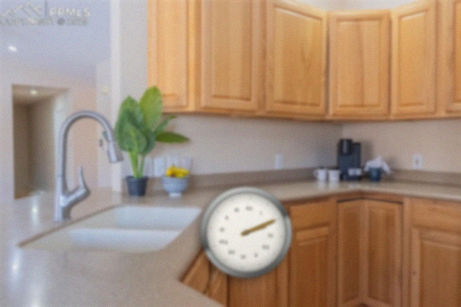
h=2 m=10
